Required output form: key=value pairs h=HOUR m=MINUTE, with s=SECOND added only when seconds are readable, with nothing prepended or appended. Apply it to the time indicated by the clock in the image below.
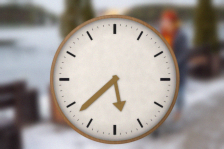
h=5 m=38
